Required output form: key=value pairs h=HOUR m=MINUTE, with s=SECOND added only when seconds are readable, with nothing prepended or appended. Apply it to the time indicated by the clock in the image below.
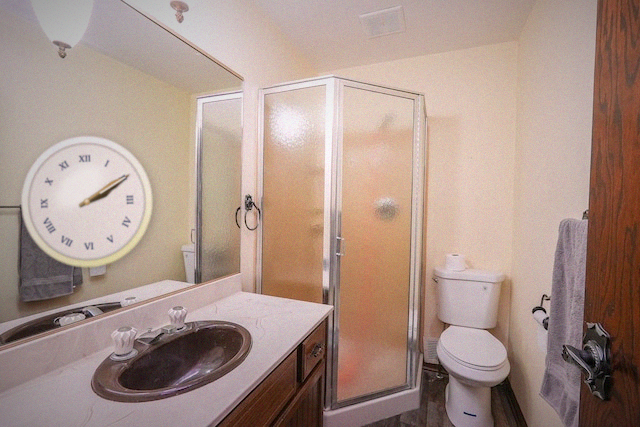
h=2 m=10
